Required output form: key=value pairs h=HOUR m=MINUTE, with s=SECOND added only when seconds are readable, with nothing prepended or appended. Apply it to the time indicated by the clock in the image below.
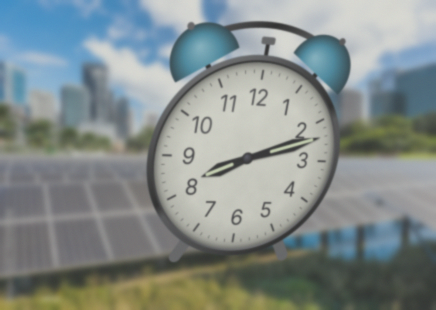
h=8 m=12
